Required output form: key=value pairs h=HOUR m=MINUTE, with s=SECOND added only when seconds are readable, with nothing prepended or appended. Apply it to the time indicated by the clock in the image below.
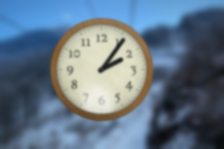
h=2 m=6
